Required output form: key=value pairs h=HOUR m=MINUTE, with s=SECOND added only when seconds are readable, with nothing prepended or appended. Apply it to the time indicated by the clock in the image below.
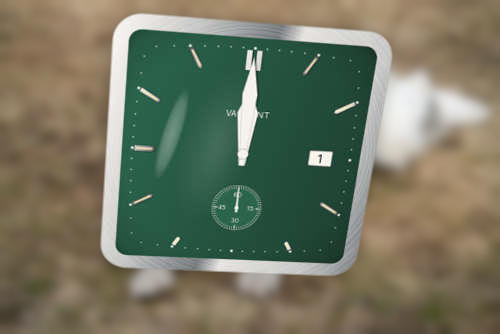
h=12 m=0
